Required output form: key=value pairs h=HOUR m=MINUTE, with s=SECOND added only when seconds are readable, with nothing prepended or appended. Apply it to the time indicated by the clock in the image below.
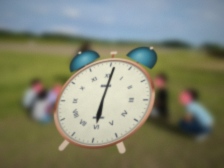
h=6 m=1
